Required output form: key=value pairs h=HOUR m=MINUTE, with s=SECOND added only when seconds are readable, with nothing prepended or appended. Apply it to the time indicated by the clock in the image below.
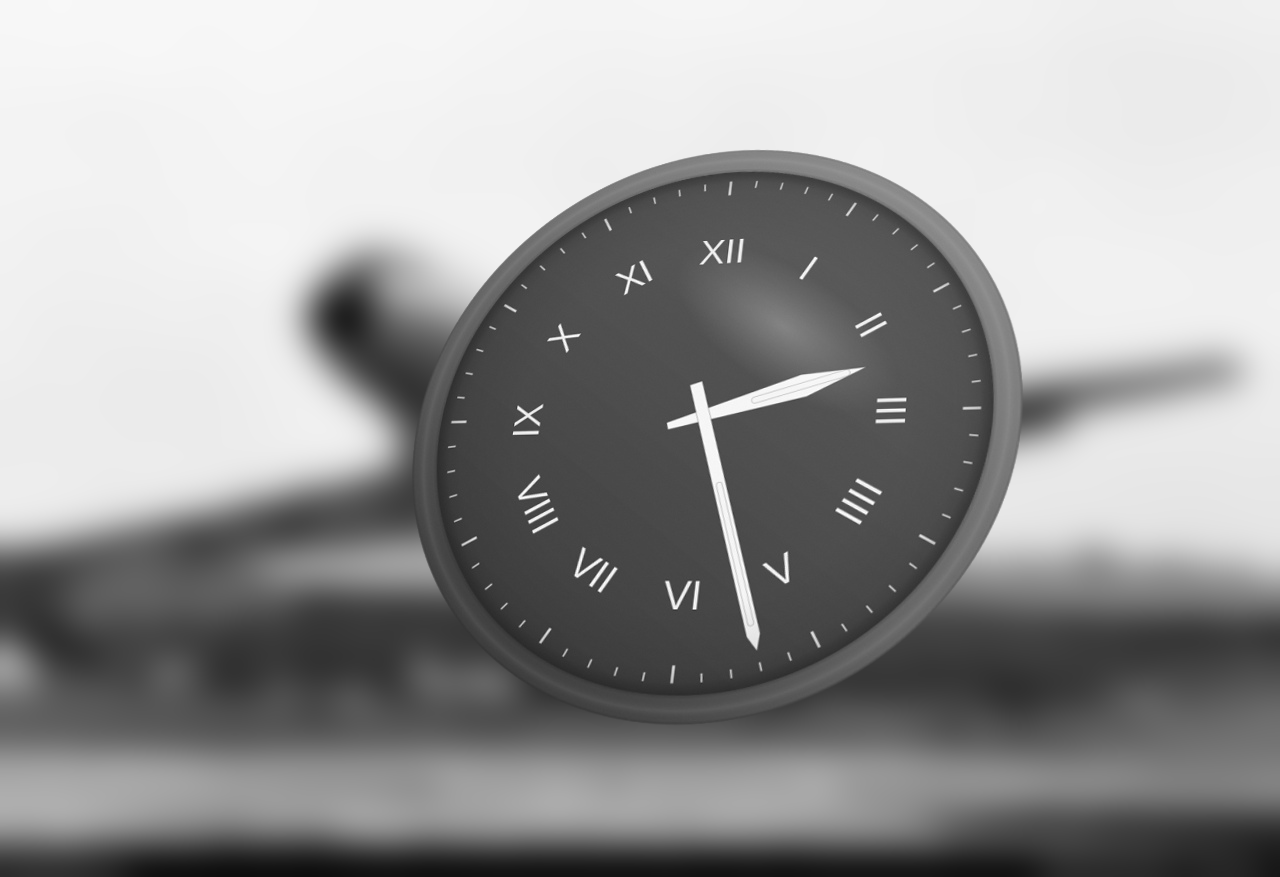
h=2 m=27
